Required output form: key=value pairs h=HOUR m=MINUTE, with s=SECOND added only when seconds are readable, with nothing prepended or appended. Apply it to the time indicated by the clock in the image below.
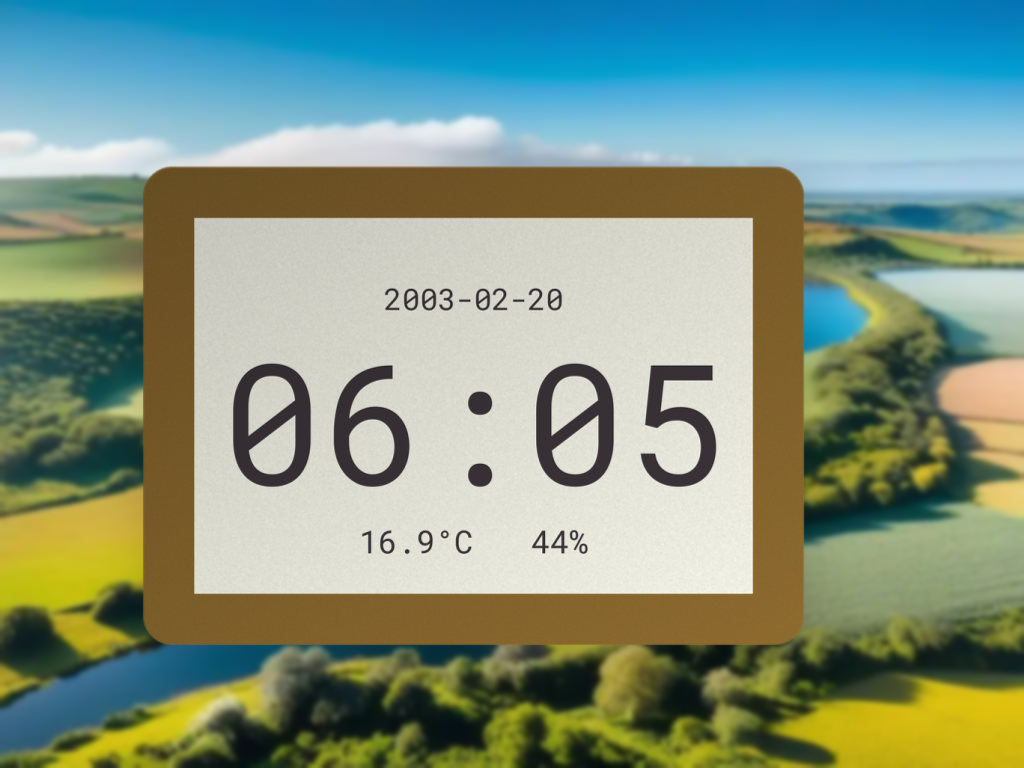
h=6 m=5
